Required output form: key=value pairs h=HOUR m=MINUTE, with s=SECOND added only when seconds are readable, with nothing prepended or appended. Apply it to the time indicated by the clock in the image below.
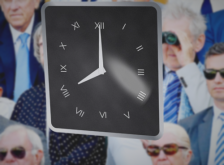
h=8 m=0
